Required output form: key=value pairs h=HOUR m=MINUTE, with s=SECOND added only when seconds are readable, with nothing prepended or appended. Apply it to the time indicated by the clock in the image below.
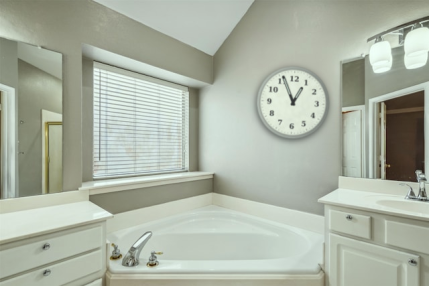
h=12 m=56
